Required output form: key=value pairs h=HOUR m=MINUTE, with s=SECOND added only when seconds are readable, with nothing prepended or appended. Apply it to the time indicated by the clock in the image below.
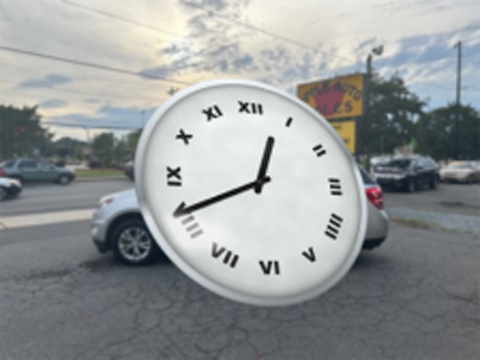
h=12 m=41
